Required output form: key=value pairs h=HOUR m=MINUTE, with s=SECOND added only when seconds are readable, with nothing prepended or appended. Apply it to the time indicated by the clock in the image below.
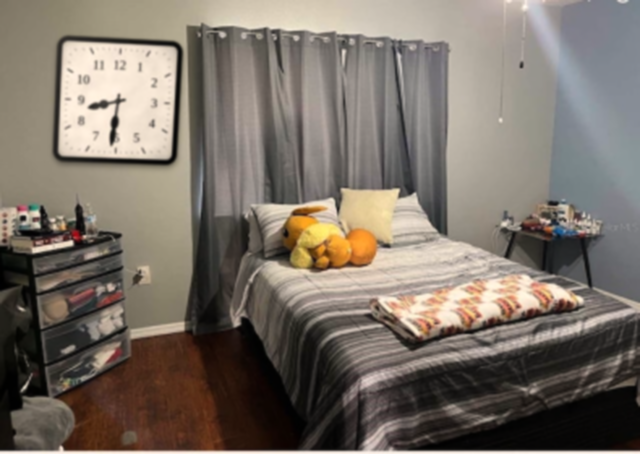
h=8 m=31
